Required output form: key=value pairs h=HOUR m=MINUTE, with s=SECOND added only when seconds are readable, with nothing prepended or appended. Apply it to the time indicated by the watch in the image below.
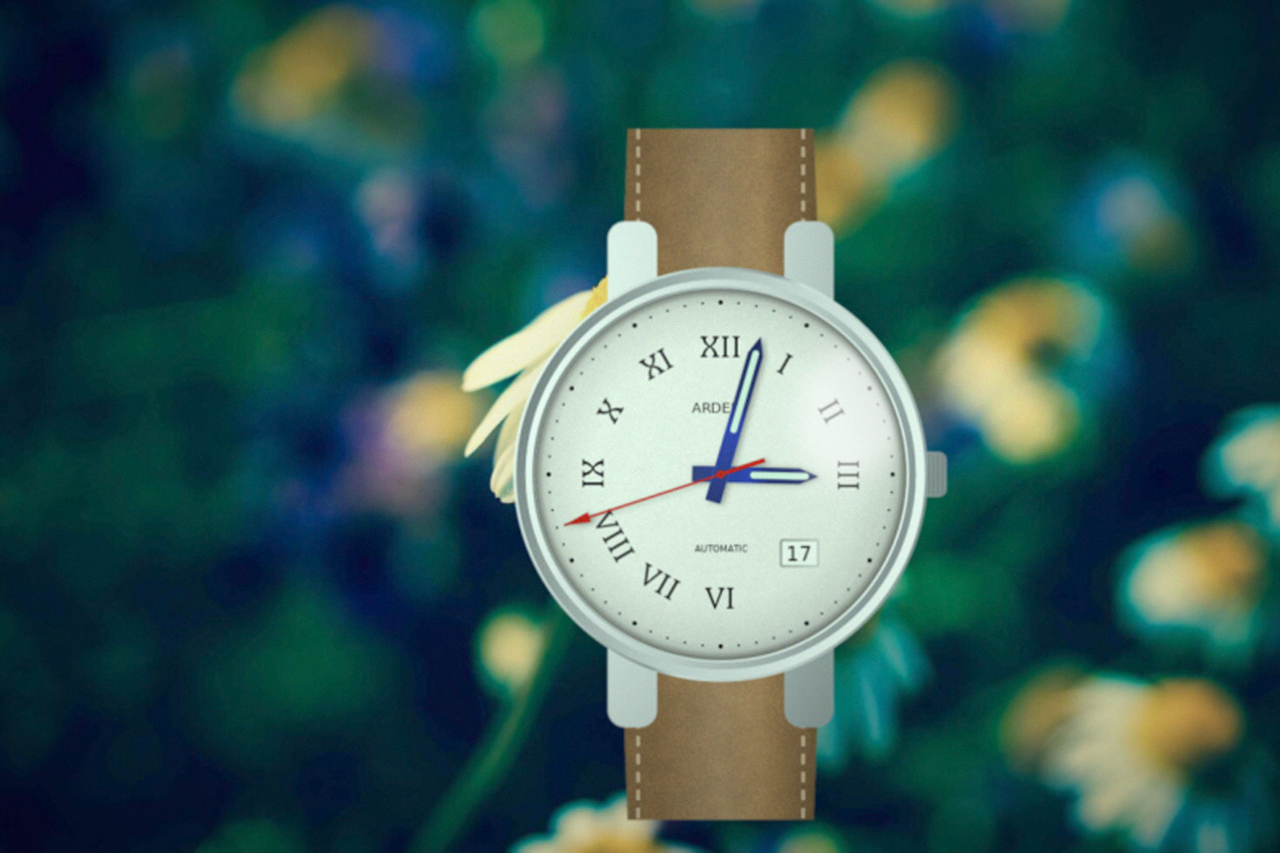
h=3 m=2 s=42
